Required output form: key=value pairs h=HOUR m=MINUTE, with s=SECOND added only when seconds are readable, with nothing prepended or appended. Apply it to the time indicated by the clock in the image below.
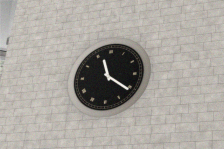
h=11 m=21
